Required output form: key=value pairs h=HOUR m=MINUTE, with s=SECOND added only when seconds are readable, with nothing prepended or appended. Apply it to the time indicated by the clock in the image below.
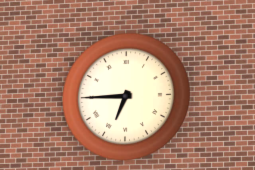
h=6 m=45
